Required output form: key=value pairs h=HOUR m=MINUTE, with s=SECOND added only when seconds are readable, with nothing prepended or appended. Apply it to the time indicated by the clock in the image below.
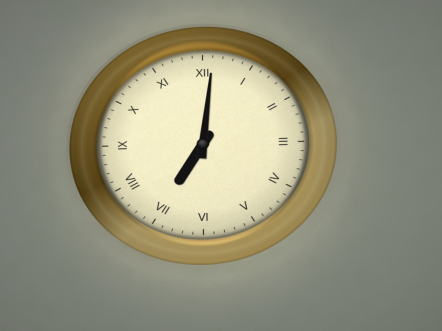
h=7 m=1
